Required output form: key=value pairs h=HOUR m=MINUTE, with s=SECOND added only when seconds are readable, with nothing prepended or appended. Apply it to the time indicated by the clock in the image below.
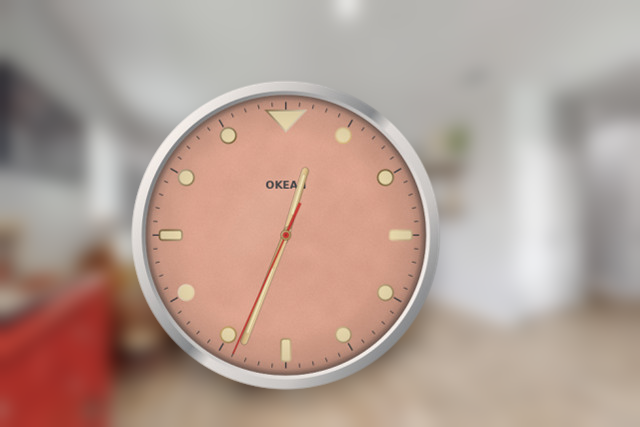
h=12 m=33 s=34
